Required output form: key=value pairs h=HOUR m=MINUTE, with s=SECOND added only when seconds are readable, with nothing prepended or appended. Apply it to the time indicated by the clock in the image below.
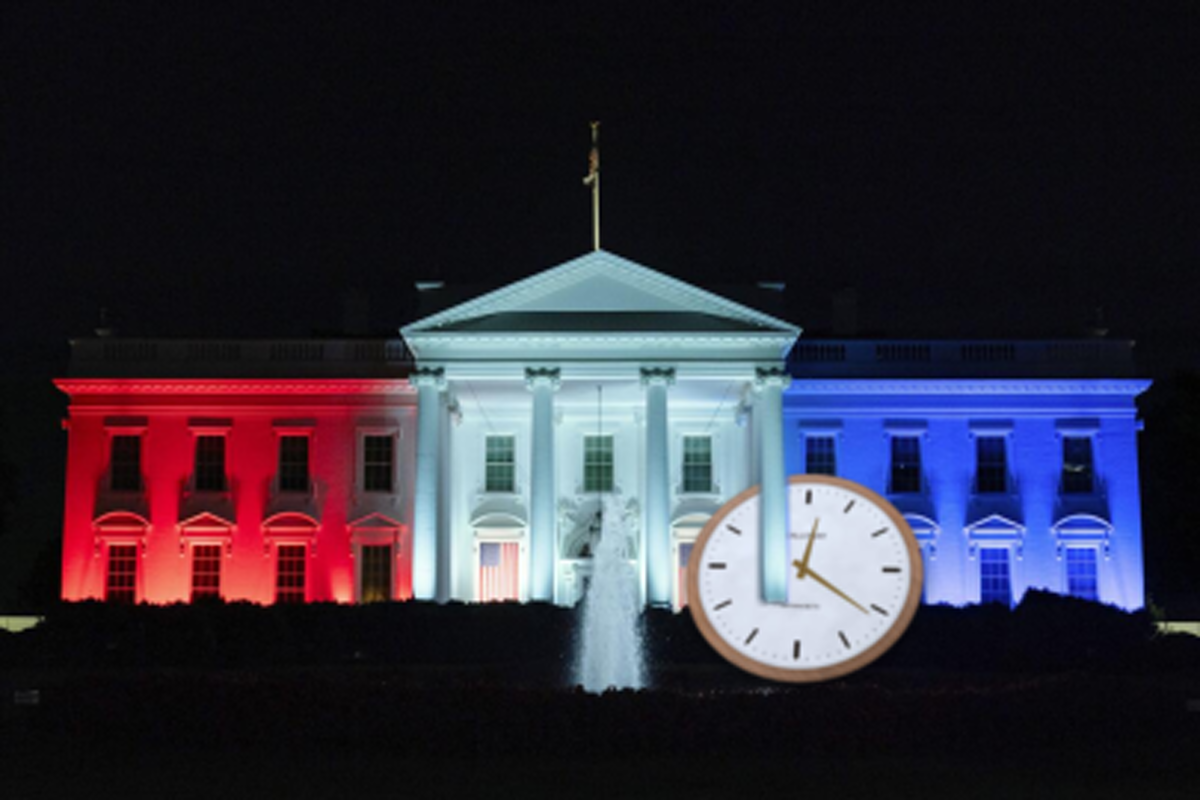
h=12 m=21
